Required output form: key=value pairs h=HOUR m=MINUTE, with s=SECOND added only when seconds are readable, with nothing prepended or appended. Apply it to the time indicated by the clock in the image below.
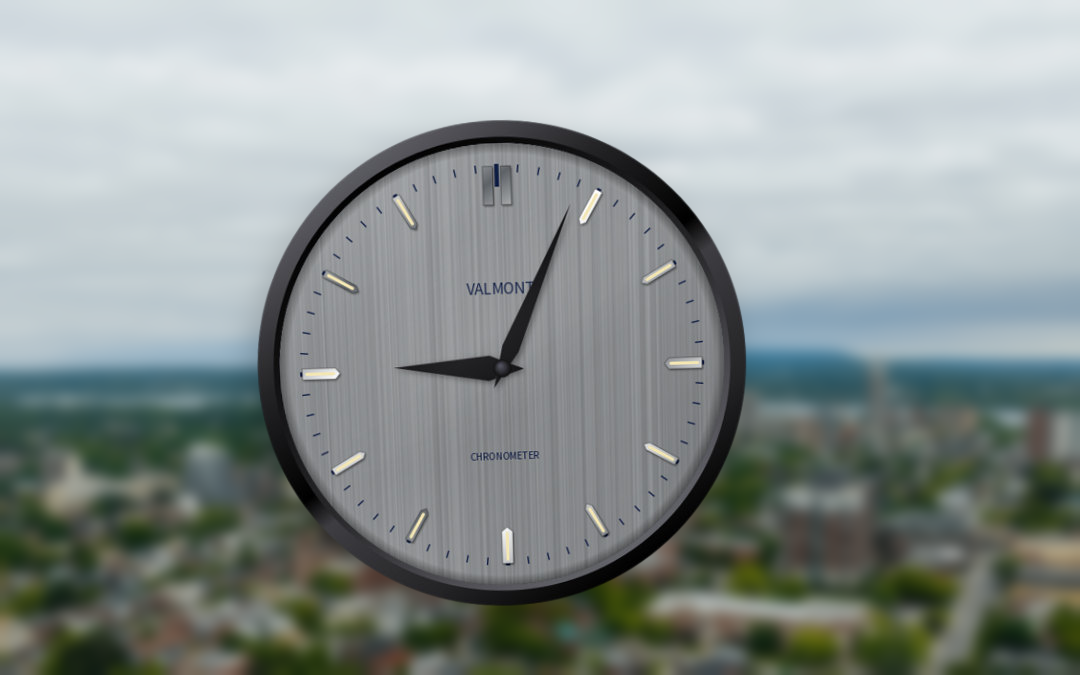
h=9 m=4
